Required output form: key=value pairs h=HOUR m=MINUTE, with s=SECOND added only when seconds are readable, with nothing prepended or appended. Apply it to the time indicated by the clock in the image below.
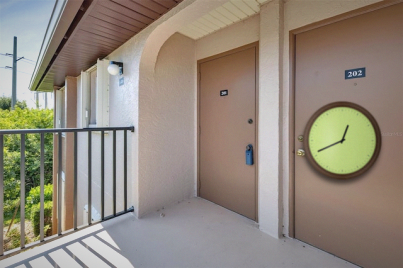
h=12 m=41
